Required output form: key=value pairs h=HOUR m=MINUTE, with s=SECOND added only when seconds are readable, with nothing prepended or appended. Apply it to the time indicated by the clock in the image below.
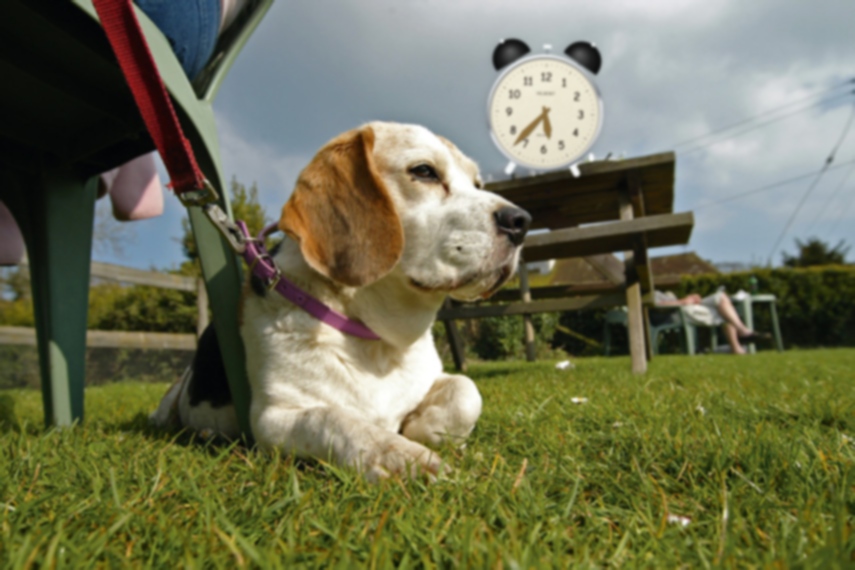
h=5 m=37
